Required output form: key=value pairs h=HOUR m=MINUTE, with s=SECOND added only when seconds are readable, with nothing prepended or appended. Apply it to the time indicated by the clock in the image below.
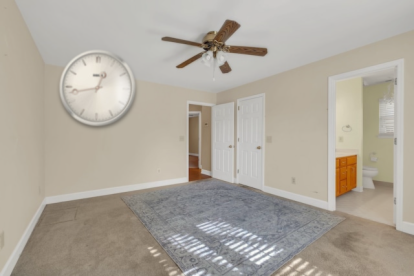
h=12 m=43
